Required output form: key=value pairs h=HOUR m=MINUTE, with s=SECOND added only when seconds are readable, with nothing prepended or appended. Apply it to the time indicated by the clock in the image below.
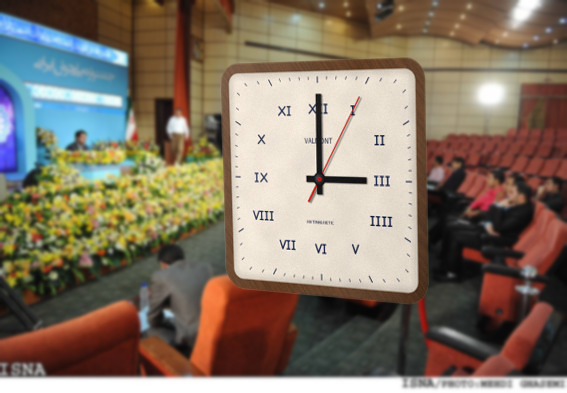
h=3 m=0 s=5
